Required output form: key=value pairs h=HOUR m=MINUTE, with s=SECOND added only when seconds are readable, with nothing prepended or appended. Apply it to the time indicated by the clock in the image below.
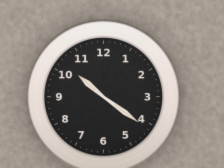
h=10 m=21
